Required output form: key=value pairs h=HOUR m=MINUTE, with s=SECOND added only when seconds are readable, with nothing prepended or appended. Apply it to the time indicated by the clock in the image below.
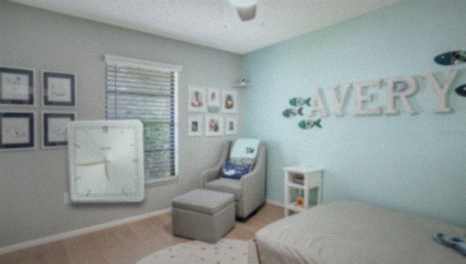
h=5 m=44
